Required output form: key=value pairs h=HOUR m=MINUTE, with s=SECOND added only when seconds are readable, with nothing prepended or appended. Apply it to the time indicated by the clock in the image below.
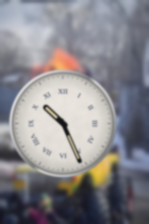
h=10 m=26
